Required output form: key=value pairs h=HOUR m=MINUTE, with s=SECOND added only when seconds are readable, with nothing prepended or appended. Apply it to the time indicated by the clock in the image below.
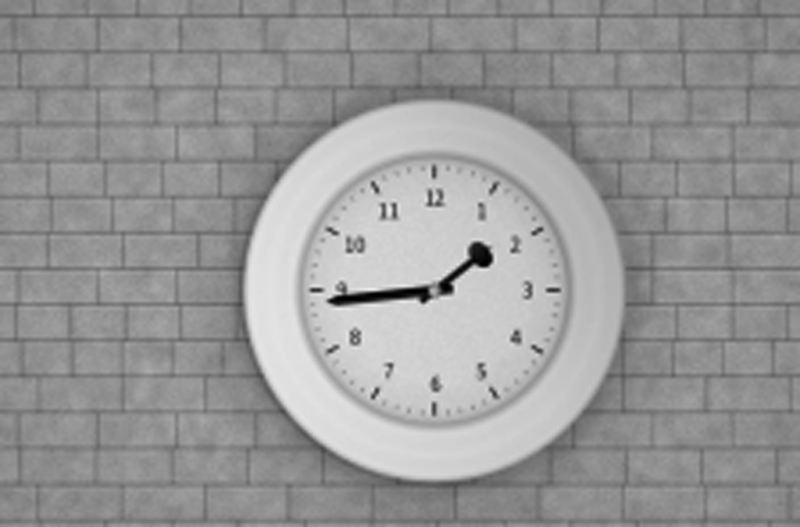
h=1 m=44
